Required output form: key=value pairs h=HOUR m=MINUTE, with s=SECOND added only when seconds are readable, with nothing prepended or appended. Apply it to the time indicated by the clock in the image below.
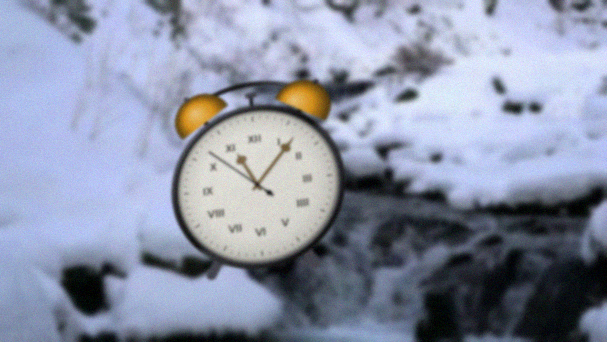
h=11 m=6 s=52
